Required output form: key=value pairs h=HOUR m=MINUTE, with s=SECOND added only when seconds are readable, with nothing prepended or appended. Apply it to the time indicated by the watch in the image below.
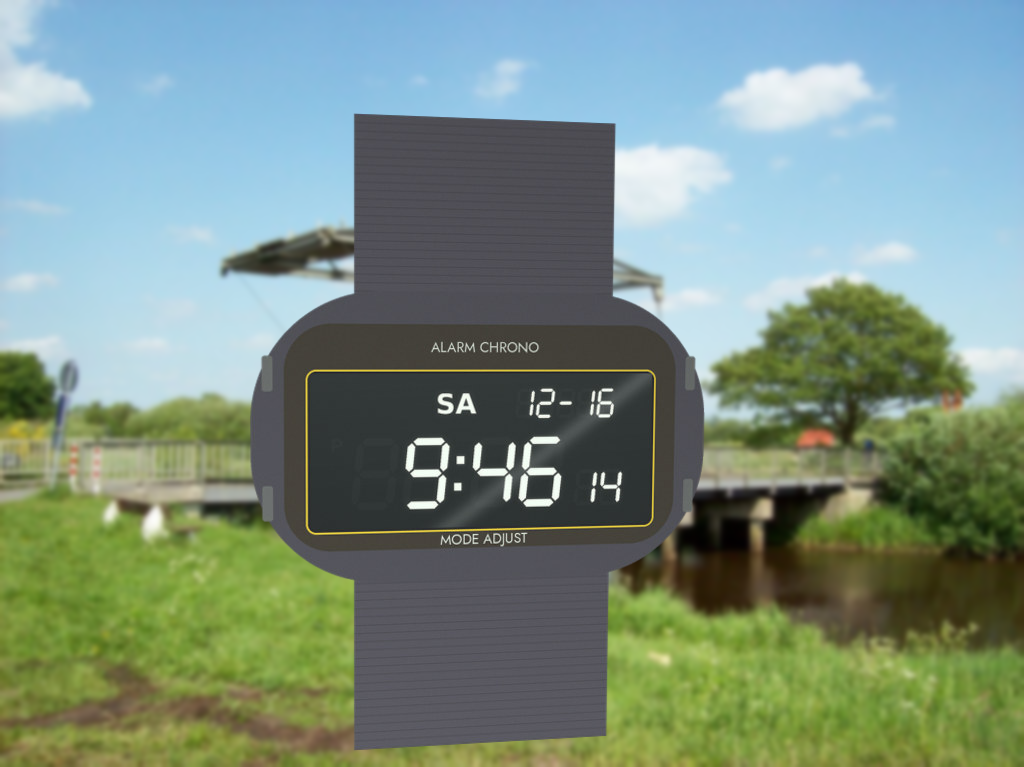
h=9 m=46 s=14
